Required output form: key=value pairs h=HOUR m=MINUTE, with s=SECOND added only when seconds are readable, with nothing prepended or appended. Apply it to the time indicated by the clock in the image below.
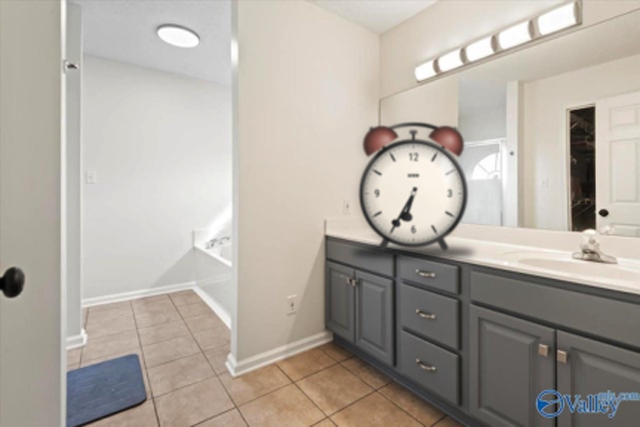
h=6 m=35
